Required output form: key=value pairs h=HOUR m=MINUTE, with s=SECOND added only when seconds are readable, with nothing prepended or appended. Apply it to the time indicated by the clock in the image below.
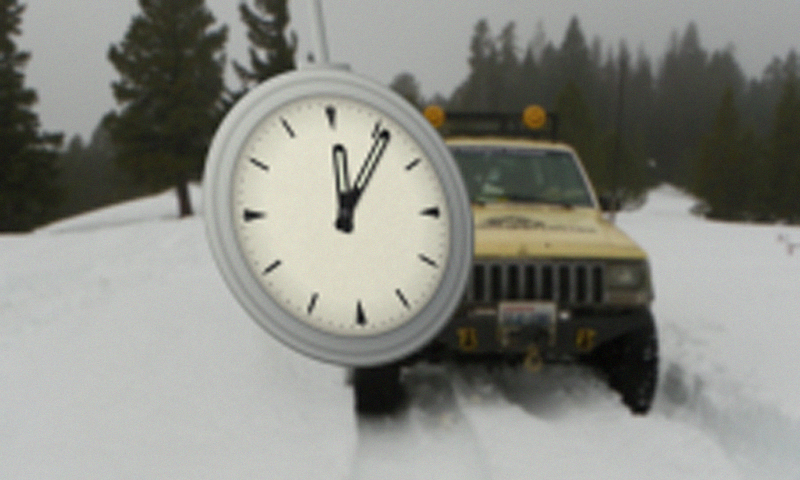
h=12 m=6
